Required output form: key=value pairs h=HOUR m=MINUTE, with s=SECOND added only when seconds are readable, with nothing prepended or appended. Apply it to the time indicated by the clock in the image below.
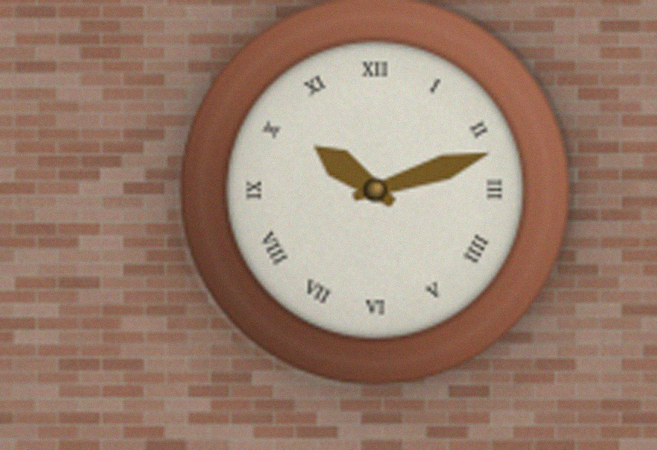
h=10 m=12
